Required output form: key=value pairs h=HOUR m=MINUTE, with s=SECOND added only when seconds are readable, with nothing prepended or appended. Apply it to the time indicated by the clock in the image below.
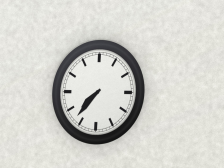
h=7 m=37
